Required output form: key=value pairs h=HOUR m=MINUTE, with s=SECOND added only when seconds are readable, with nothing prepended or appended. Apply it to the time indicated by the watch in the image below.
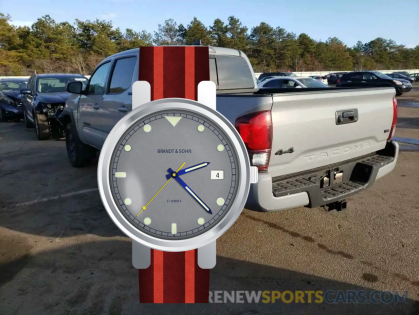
h=2 m=22 s=37
